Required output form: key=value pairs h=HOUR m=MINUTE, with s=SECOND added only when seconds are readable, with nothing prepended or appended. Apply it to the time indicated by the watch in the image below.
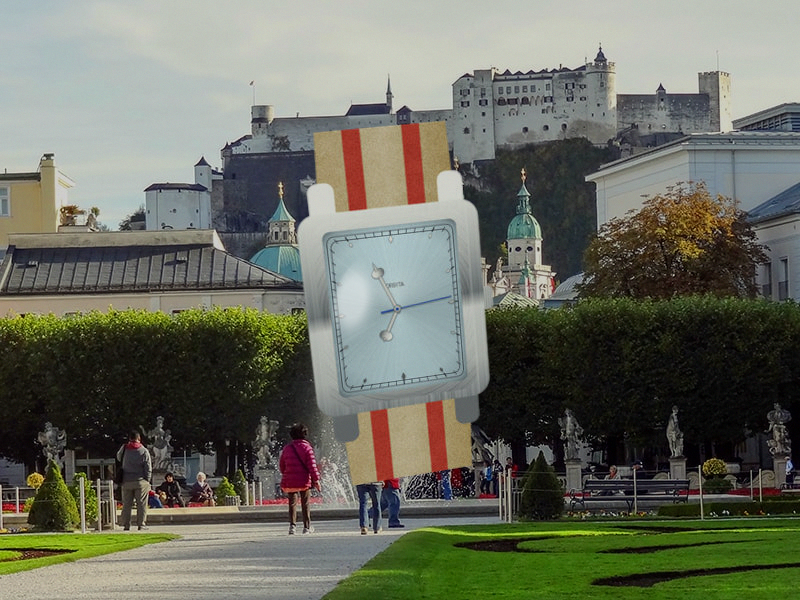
h=6 m=56 s=14
